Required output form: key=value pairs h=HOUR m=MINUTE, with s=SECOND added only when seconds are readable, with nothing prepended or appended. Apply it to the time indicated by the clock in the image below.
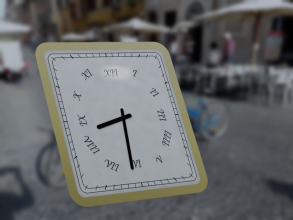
h=8 m=31
